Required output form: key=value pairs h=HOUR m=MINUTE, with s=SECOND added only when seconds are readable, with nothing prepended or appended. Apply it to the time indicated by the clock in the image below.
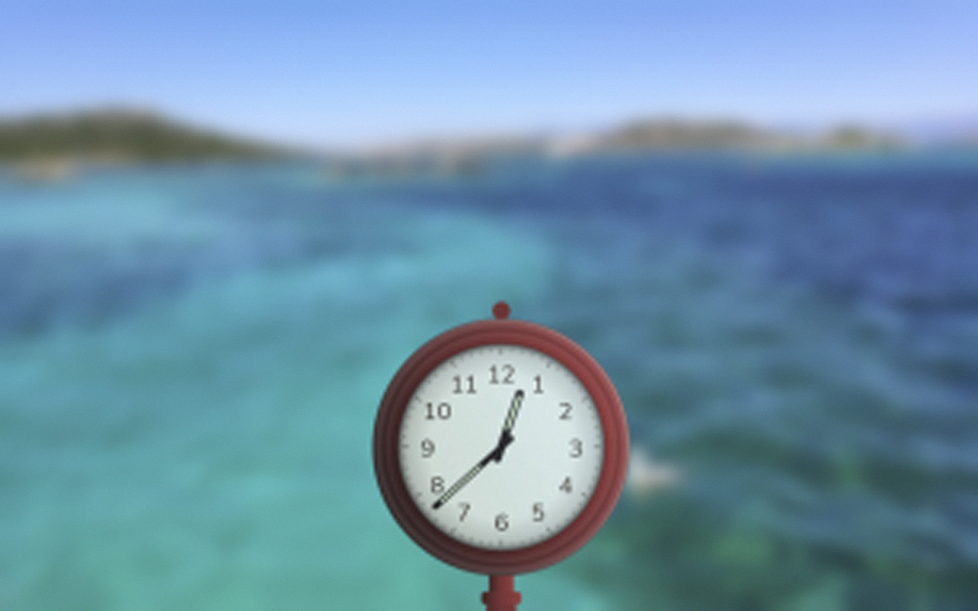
h=12 m=38
